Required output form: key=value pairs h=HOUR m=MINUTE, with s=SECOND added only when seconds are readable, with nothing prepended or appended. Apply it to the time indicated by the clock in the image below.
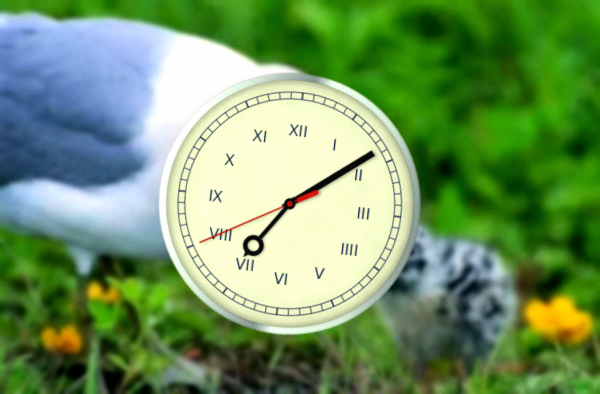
h=7 m=8 s=40
